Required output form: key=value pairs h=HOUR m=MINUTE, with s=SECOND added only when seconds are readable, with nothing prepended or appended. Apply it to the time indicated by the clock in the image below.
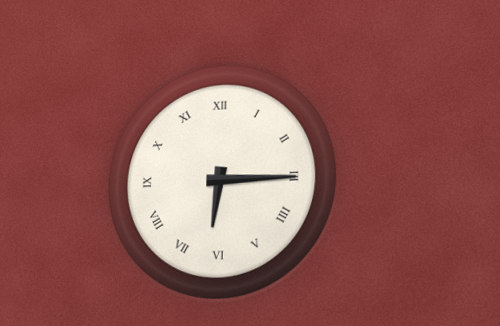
h=6 m=15
